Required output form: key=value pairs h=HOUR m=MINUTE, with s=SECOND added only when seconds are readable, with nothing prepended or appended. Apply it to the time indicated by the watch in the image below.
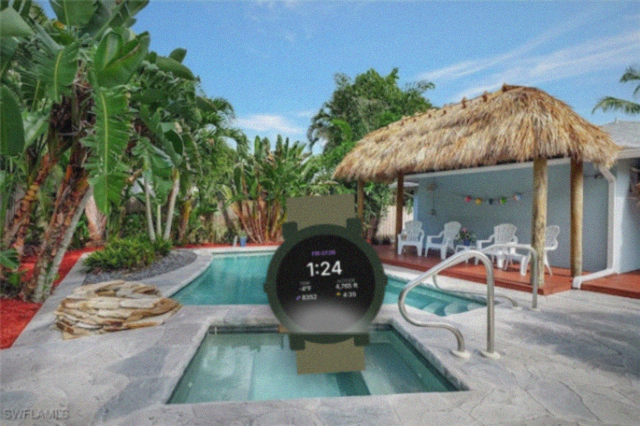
h=1 m=24
